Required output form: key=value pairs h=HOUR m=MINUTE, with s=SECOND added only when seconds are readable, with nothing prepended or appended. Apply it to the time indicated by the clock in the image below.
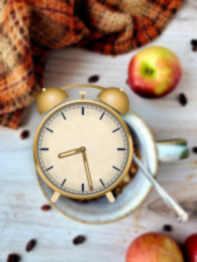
h=8 m=28
